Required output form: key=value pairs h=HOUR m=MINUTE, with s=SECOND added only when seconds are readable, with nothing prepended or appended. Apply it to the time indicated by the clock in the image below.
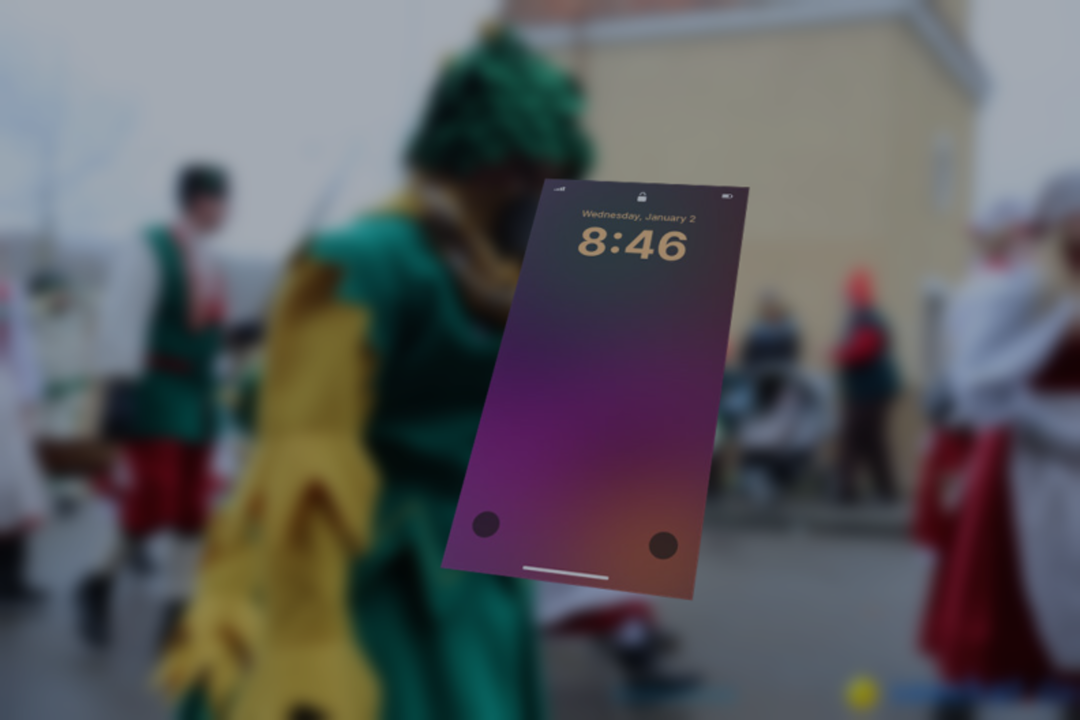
h=8 m=46
